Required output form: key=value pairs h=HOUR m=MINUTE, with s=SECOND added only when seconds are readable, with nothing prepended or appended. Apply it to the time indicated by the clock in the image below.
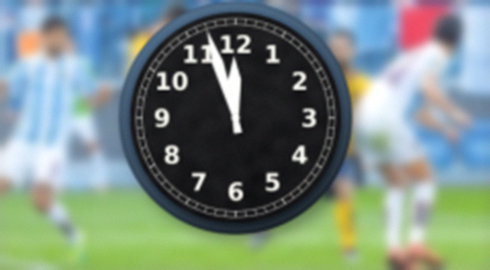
h=11 m=57
